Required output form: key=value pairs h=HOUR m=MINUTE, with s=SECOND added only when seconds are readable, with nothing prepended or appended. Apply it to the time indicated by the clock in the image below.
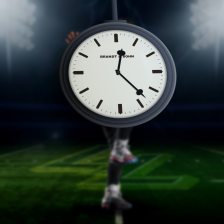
h=12 m=23
